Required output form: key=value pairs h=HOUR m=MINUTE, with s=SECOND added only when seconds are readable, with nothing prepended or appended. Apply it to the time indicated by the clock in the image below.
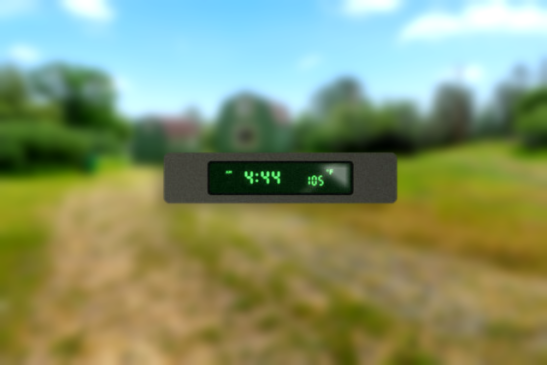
h=4 m=44
